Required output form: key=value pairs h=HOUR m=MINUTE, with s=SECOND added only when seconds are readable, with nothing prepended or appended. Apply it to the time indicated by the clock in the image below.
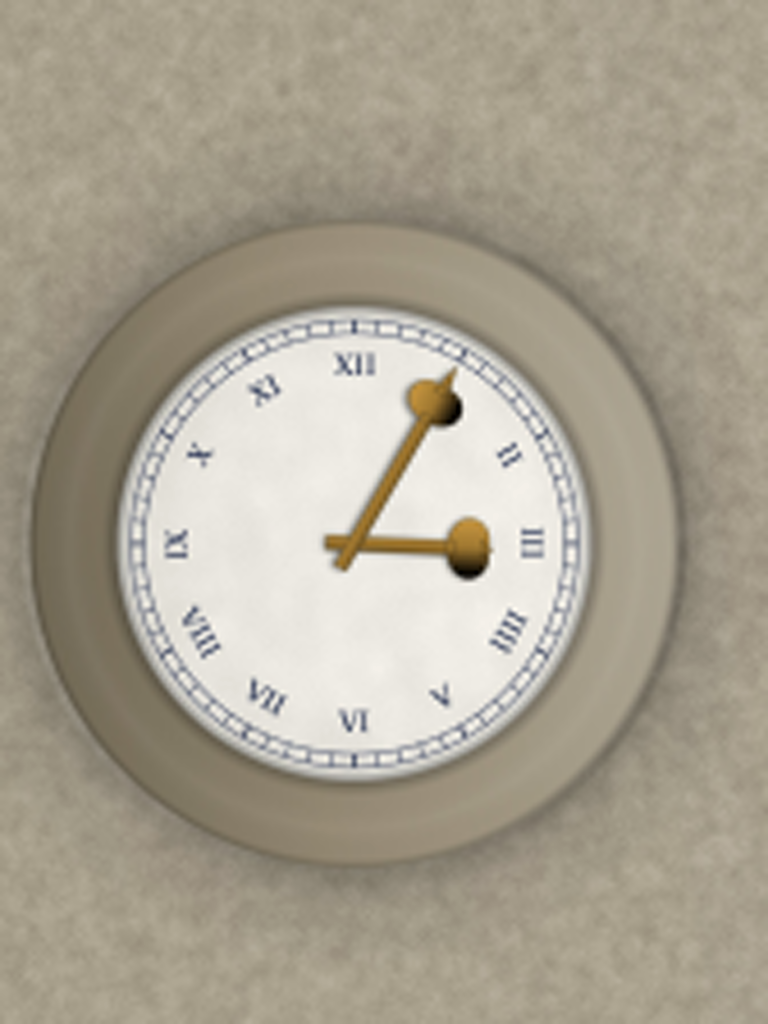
h=3 m=5
